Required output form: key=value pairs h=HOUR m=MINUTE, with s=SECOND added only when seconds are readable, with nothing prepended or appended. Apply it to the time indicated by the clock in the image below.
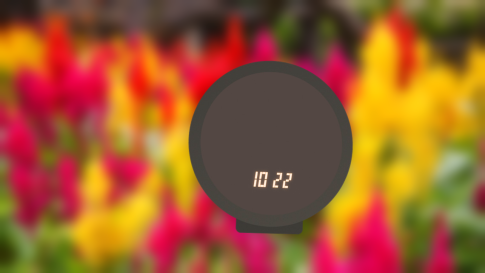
h=10 m=22
